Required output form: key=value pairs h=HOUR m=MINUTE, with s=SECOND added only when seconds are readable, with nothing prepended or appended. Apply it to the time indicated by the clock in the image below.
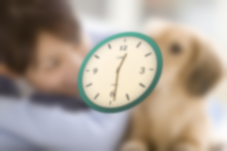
h=12 m=29
